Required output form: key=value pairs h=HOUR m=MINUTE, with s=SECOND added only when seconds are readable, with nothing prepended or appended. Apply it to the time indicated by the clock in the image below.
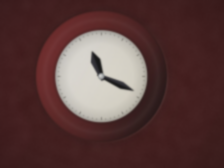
h=11 m=19
